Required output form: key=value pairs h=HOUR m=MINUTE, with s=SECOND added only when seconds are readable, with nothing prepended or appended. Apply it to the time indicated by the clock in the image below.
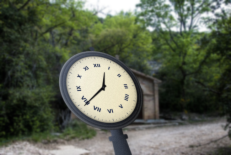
h=12 m=39
